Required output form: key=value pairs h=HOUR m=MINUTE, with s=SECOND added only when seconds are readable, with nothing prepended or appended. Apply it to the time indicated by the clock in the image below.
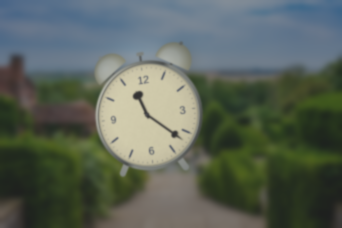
h=11 m=22
